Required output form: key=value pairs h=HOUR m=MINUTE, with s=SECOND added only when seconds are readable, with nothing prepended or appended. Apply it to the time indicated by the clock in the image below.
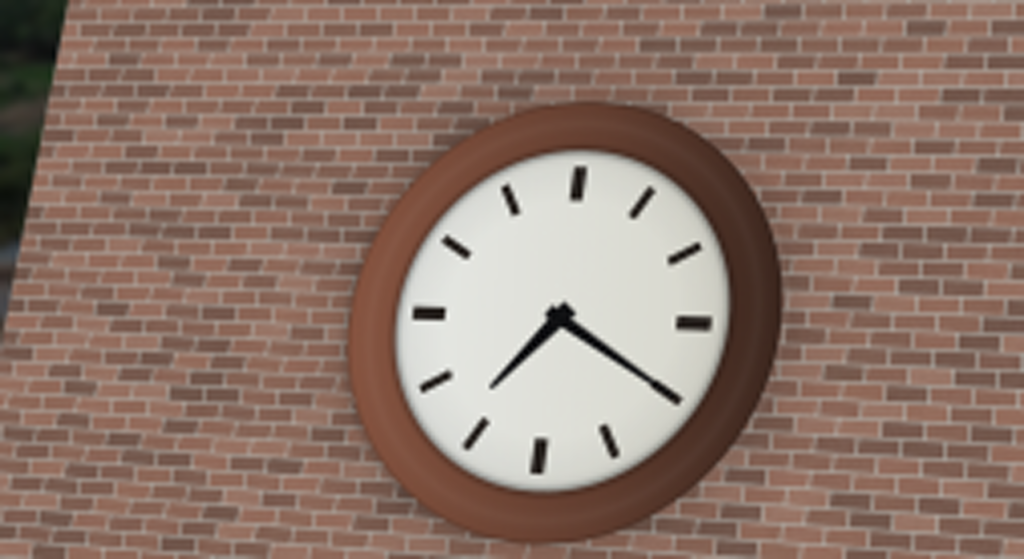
h=7 m=20
